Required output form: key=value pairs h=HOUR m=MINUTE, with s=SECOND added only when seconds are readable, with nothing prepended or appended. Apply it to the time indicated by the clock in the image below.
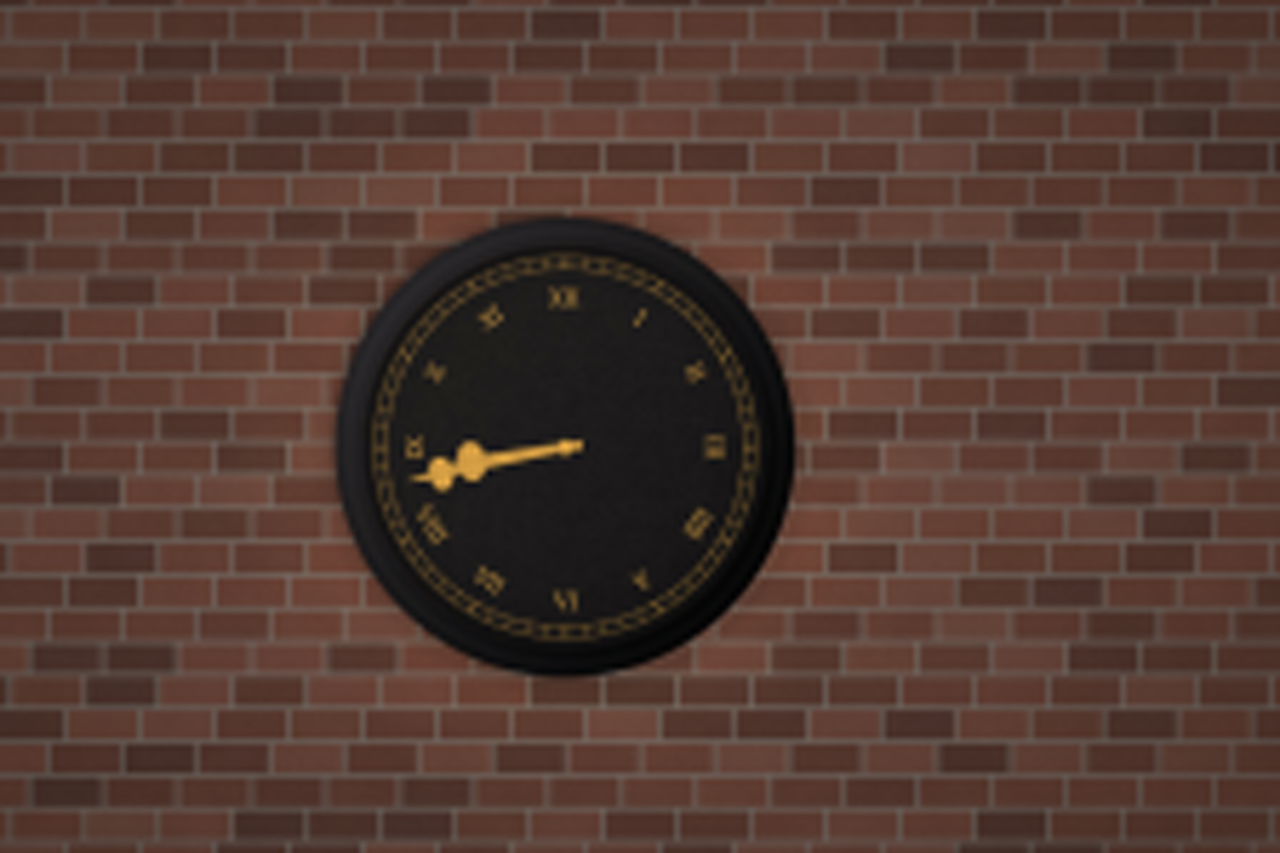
h=8 m=43
